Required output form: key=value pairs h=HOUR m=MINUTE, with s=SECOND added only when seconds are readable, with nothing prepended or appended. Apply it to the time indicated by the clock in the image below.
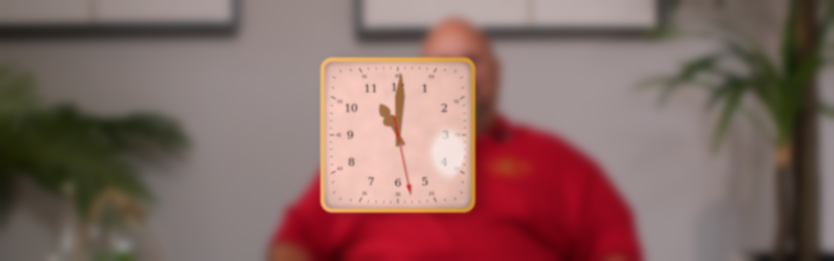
h=11 m=0 s=28
